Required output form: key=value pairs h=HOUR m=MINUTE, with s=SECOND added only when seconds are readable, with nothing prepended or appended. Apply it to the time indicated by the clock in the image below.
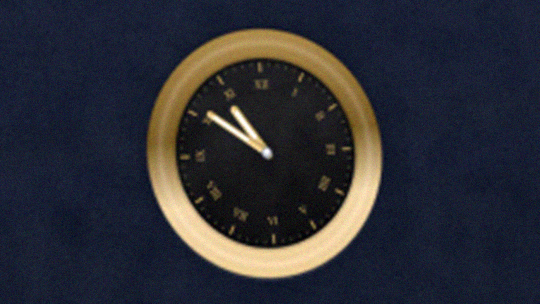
h=10 m=51
